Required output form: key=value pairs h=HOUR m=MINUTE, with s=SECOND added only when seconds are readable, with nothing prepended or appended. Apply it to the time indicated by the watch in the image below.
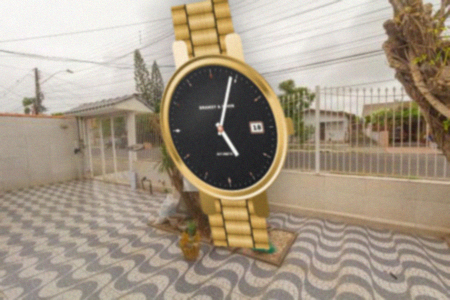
h=5 m=4
